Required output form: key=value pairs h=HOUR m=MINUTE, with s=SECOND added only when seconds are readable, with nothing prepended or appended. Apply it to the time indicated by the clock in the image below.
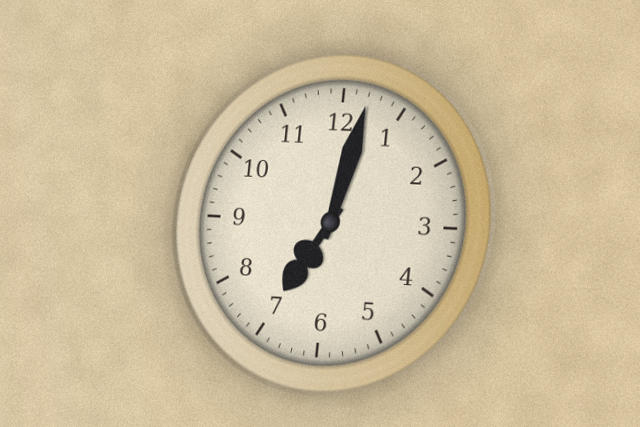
h=7 m=2
